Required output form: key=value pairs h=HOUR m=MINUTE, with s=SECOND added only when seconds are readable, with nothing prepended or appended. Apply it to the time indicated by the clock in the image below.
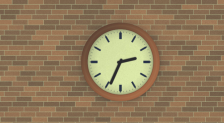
h=2 m=34
